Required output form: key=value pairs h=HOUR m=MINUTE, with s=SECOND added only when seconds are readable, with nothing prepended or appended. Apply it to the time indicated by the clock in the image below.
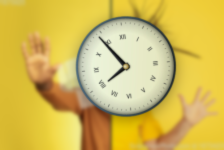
h=7 m=54
